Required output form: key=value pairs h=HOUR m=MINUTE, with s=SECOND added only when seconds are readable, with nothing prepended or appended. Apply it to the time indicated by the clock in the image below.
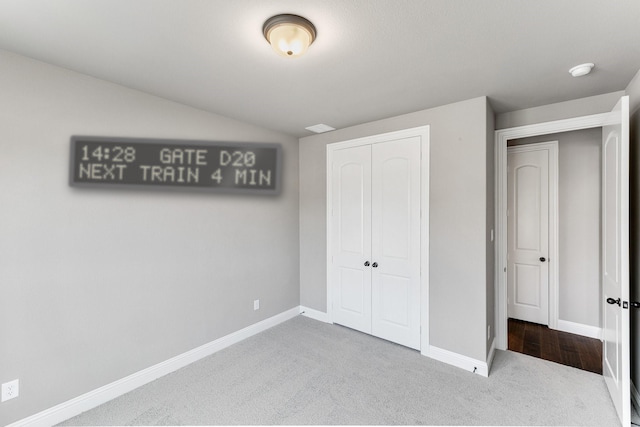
h=14 m=28
